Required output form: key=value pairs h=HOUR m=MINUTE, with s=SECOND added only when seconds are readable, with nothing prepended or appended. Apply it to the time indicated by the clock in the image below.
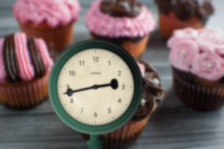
h=2 m=43
